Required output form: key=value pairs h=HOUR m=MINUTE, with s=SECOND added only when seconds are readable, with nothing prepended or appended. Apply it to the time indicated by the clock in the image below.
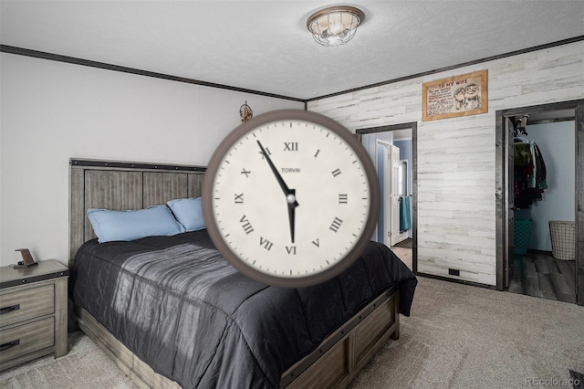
h=5 m=55
